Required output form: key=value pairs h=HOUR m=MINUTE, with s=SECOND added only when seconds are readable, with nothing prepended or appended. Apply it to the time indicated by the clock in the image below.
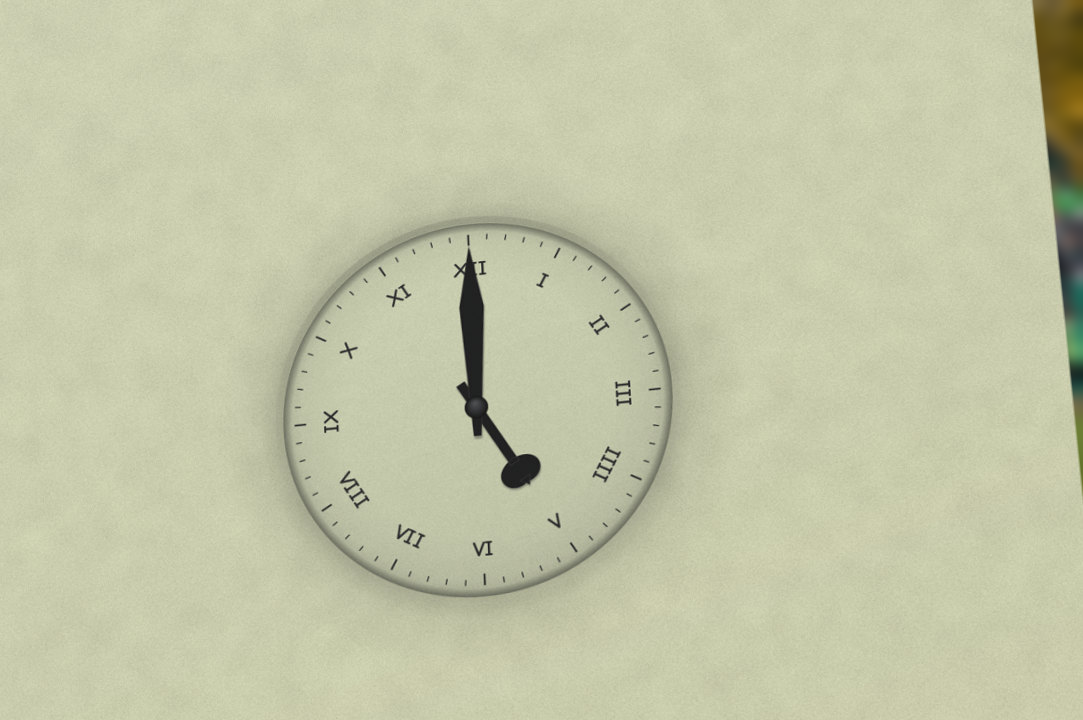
h=5 m=0
